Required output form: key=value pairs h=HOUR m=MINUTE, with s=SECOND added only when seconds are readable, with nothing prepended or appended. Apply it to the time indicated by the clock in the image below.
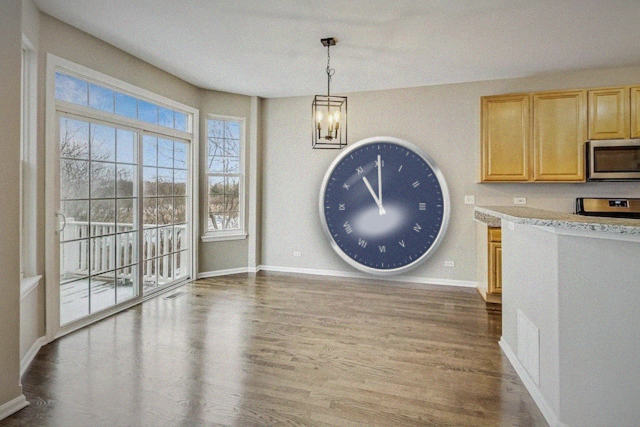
h=11 m=0
